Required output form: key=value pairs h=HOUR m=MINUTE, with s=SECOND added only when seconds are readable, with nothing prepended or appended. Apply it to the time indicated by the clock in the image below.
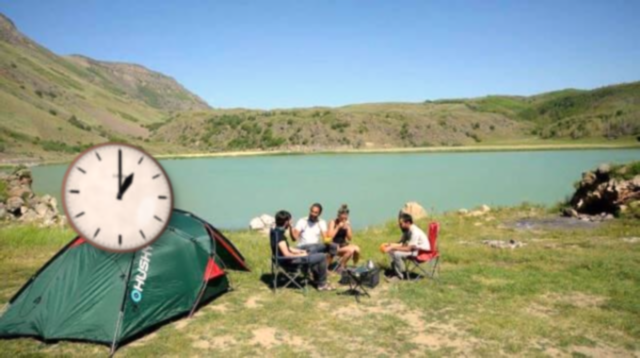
h=1 m=0
